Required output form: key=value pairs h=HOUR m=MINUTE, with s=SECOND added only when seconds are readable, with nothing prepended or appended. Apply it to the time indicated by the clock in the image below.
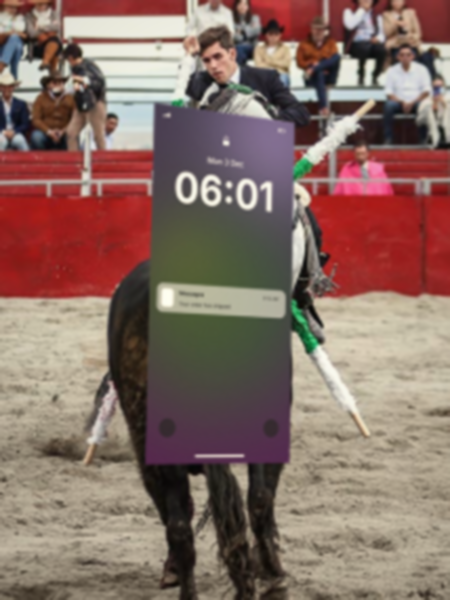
h=6 m=1
